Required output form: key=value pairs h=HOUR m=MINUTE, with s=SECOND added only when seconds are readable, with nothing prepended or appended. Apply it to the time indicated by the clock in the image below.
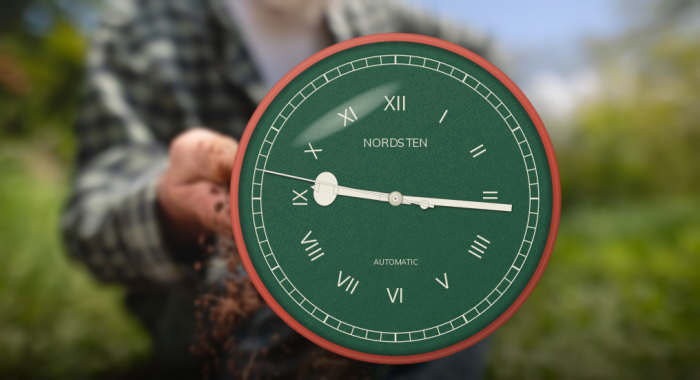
h=9 m=15 s=47
